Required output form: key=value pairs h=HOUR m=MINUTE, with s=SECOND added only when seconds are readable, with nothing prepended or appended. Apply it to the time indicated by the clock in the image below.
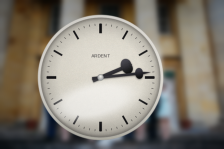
h=2 m=14
